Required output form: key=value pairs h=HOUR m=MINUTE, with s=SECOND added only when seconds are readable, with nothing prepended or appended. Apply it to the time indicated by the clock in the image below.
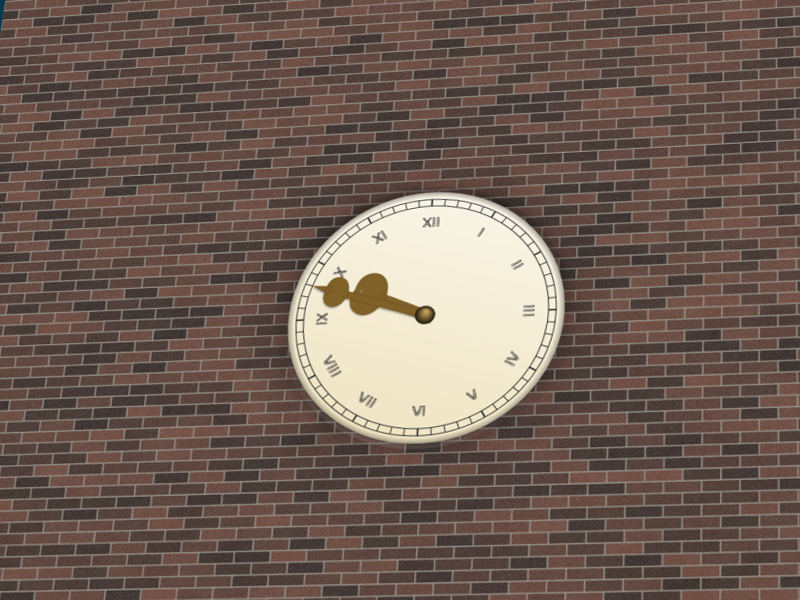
h=9 m=48
